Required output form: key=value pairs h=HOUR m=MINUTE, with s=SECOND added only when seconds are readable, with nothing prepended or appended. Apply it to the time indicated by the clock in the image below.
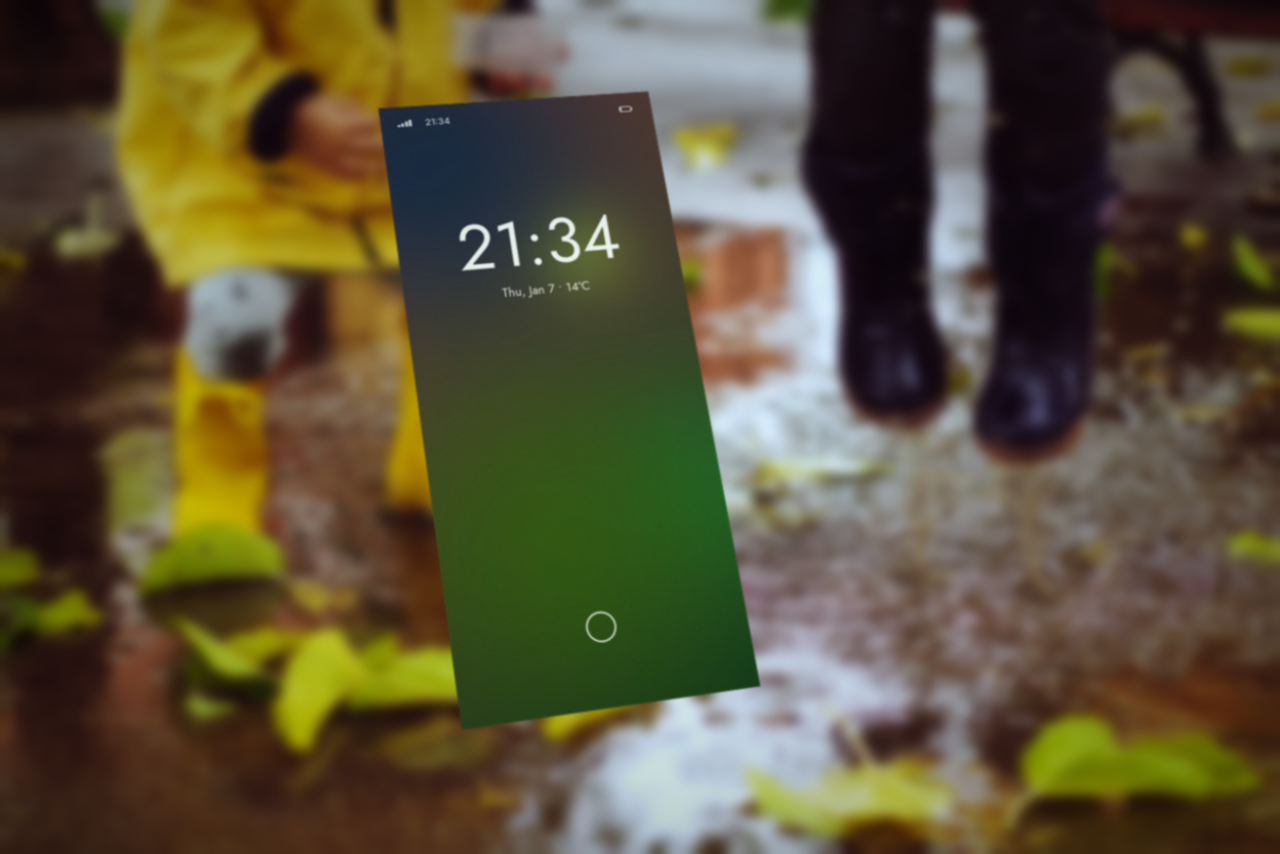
h=21 m=34
